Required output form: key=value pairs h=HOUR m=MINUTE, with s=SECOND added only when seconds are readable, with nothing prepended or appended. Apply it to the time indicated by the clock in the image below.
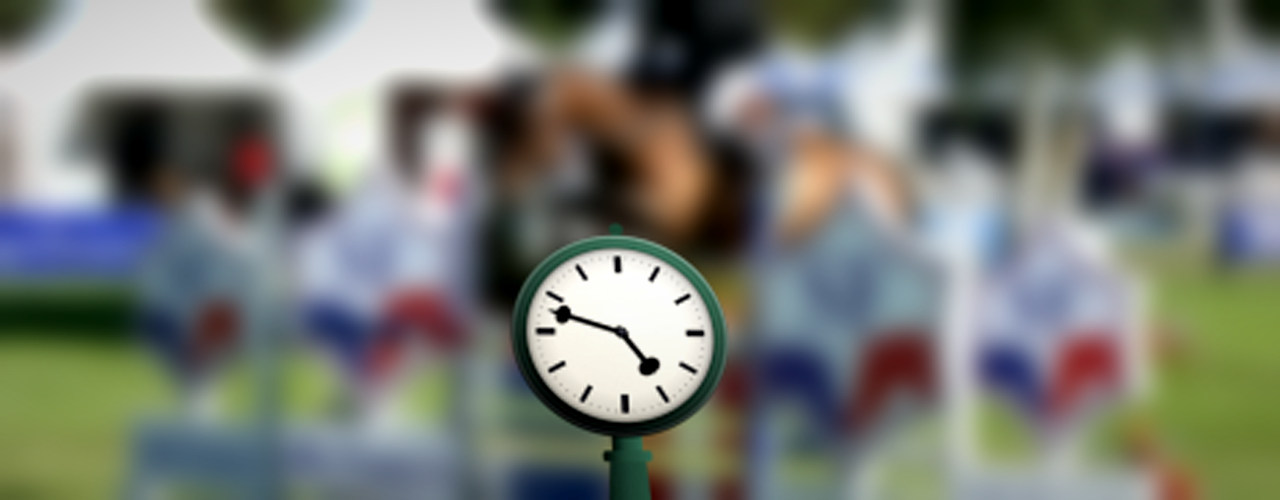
h=4 m=48
